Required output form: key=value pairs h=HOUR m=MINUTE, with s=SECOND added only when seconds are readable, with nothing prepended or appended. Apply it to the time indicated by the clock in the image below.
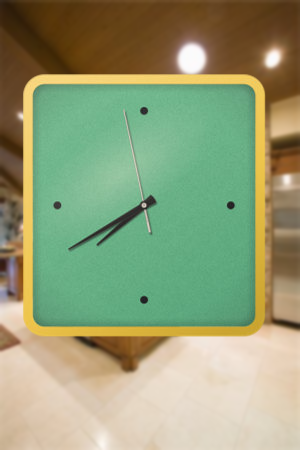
h=7 m=39 s=58
